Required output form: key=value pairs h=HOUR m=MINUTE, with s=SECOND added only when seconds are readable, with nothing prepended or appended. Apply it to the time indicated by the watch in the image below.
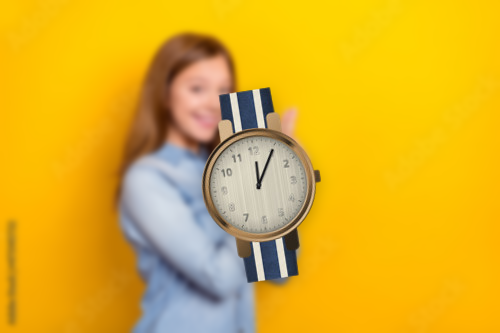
h=12 m=5
